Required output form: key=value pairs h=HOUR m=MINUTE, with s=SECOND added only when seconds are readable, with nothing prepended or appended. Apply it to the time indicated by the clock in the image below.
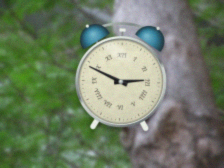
h=2 m=49
